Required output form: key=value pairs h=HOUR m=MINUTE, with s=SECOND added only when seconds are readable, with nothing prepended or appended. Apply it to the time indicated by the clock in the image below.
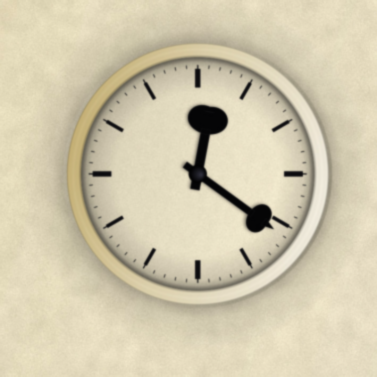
h=12 m=21
